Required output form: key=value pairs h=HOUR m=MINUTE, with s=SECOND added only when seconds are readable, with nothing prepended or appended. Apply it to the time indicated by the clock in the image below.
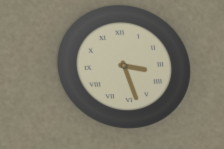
h=3 m=28
